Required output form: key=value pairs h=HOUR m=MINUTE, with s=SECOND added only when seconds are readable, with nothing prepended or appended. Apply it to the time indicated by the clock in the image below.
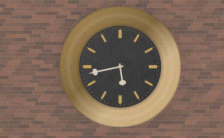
h=5 m=43
